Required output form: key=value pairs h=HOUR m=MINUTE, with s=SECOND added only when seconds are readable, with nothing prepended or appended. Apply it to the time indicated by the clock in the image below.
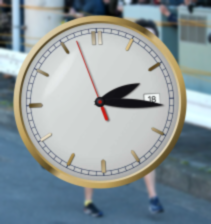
h=2 m=15 s=57
